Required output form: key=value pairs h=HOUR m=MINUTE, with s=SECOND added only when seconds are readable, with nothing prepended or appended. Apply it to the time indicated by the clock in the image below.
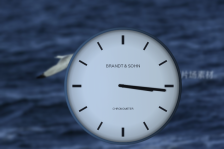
h=3 m=16
